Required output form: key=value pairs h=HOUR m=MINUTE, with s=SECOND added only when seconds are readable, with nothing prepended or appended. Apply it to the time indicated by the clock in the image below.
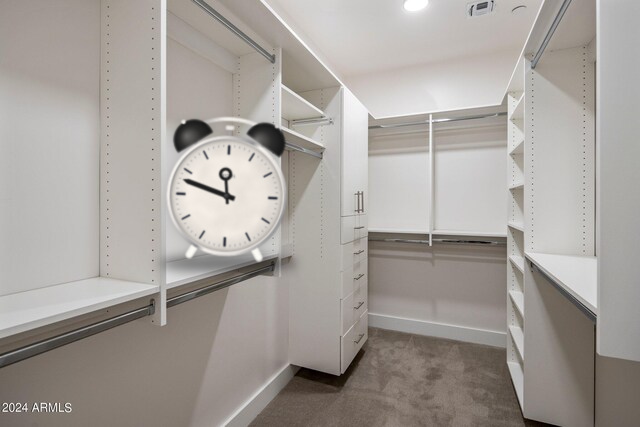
h=11 m=48
